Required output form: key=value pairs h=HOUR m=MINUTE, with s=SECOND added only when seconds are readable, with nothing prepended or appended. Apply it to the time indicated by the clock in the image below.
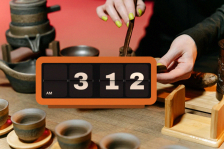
h=3 m=12
